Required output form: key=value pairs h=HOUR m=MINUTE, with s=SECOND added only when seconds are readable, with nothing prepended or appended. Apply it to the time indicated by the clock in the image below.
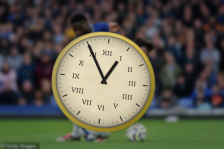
h=12 m=55
